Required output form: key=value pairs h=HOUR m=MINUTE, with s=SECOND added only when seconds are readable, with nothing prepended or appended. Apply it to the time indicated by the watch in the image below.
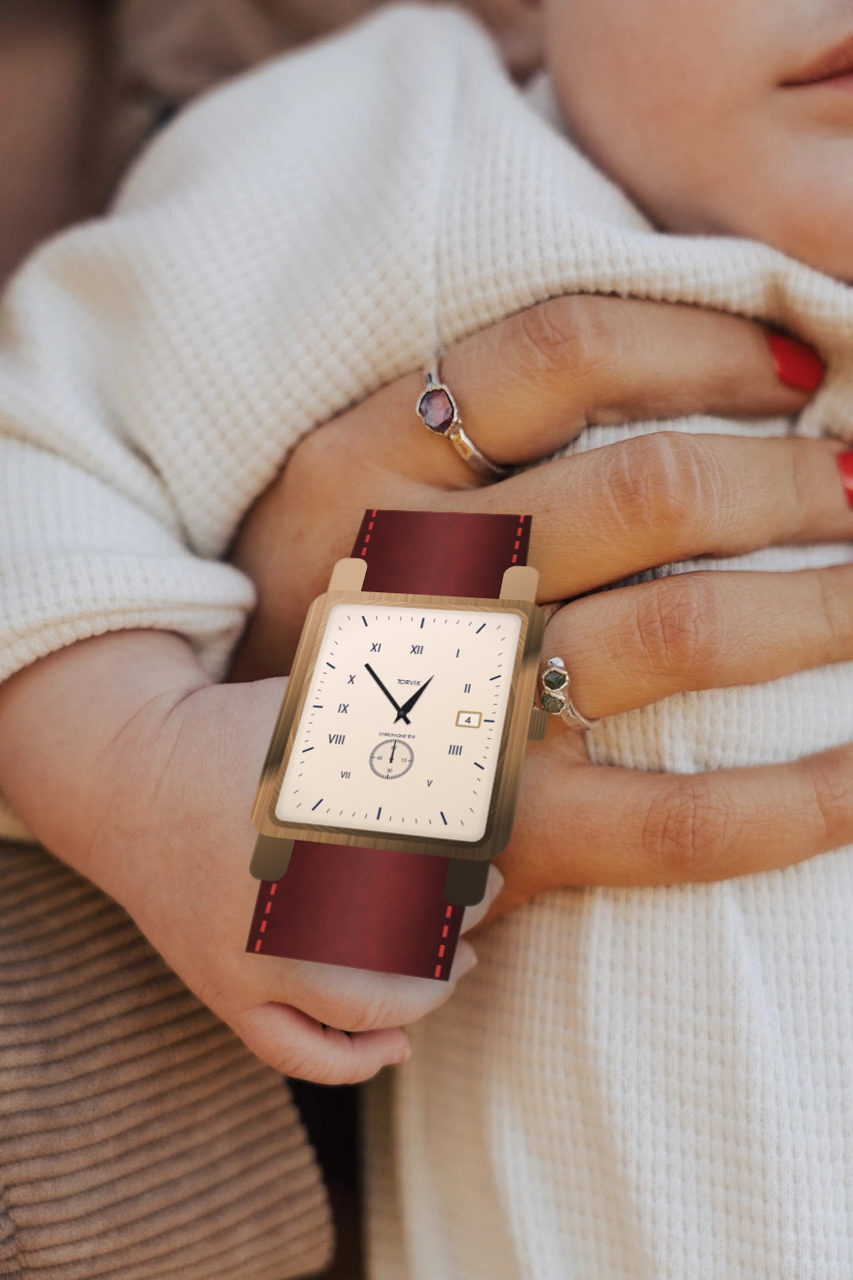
h=12 m=53
